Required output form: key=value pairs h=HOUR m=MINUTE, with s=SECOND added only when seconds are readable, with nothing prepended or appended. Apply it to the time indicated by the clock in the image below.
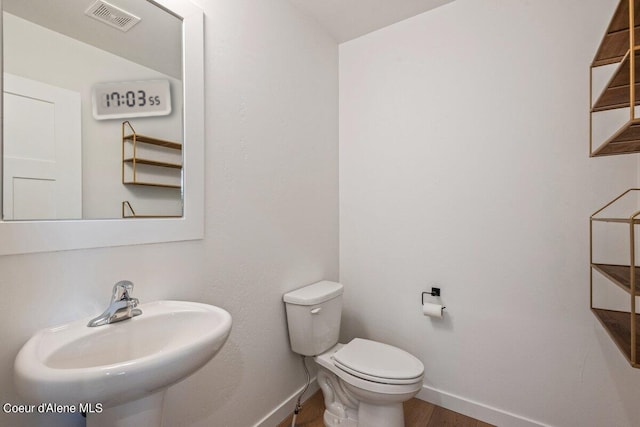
h=17 m=3
